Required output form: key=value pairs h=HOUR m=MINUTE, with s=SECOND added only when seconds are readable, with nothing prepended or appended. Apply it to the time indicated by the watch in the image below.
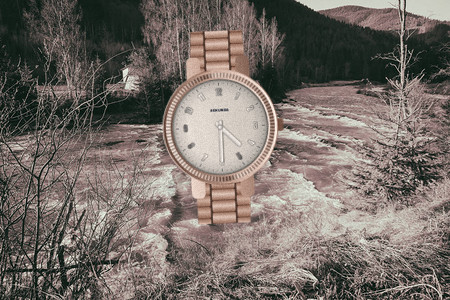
h=4 m=30
